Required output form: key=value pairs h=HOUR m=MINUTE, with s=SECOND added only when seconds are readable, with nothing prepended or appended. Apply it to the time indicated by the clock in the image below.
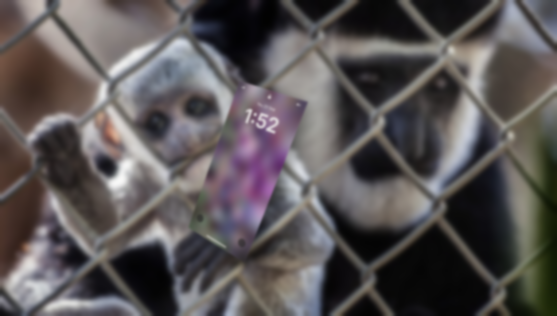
h=1 m=52
